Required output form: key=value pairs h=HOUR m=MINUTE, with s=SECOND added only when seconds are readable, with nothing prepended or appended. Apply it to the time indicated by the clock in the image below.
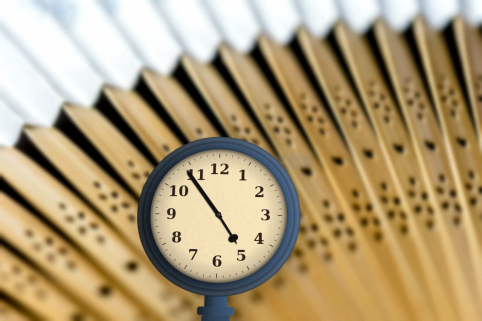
h=4 m=54
